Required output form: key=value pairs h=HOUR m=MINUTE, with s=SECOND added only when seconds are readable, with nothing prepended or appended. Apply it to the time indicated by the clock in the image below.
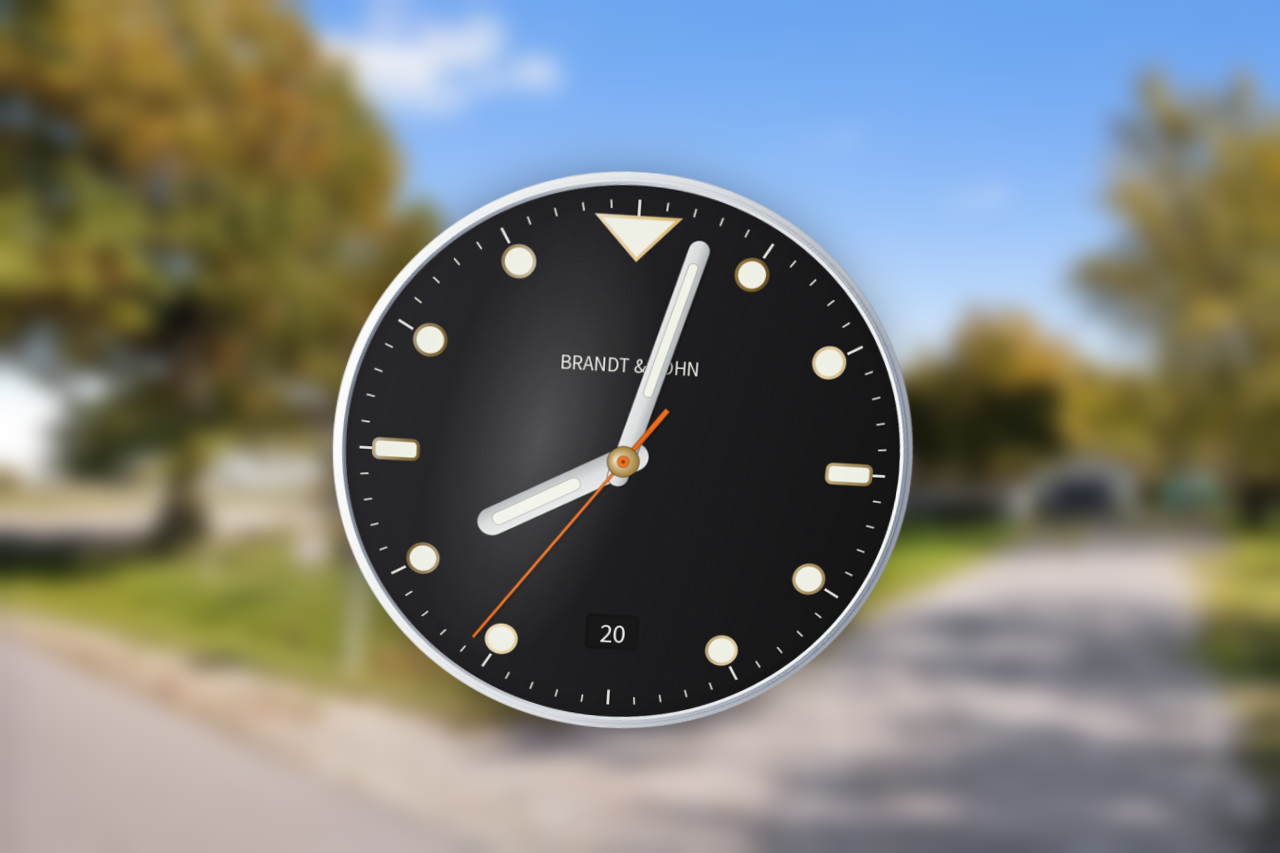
h=8 m=2 s=36
